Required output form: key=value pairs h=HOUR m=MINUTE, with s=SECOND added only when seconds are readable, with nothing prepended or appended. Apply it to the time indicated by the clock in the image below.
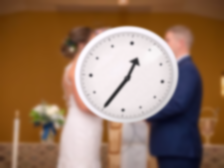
h=12 m=35
